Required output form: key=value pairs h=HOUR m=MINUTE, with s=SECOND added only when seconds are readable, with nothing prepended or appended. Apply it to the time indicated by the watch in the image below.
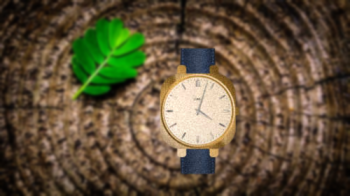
h=4 m=3
